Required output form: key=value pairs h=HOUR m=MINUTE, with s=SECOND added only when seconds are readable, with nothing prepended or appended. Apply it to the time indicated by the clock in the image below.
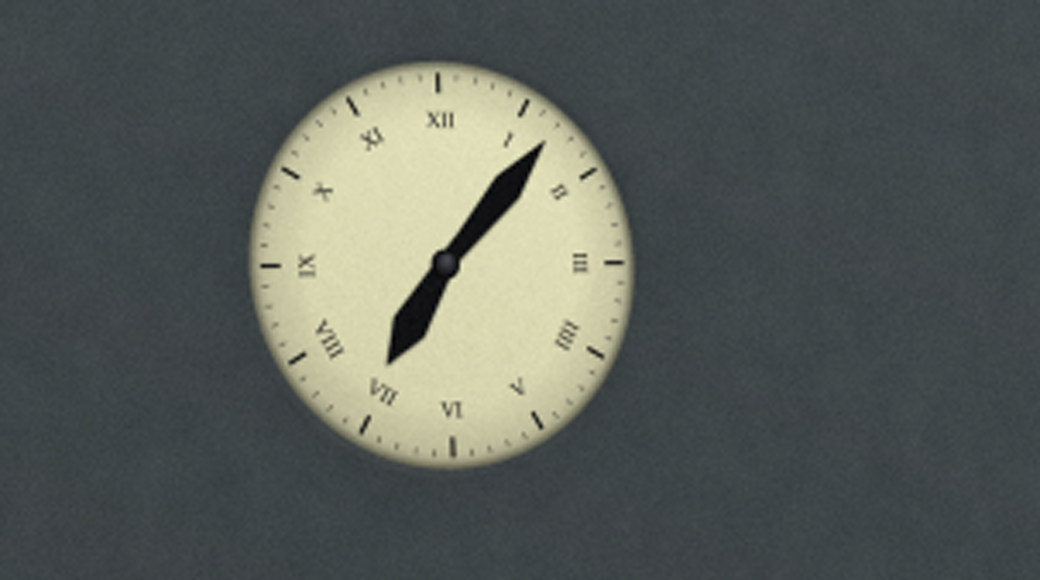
h=7 m=7
